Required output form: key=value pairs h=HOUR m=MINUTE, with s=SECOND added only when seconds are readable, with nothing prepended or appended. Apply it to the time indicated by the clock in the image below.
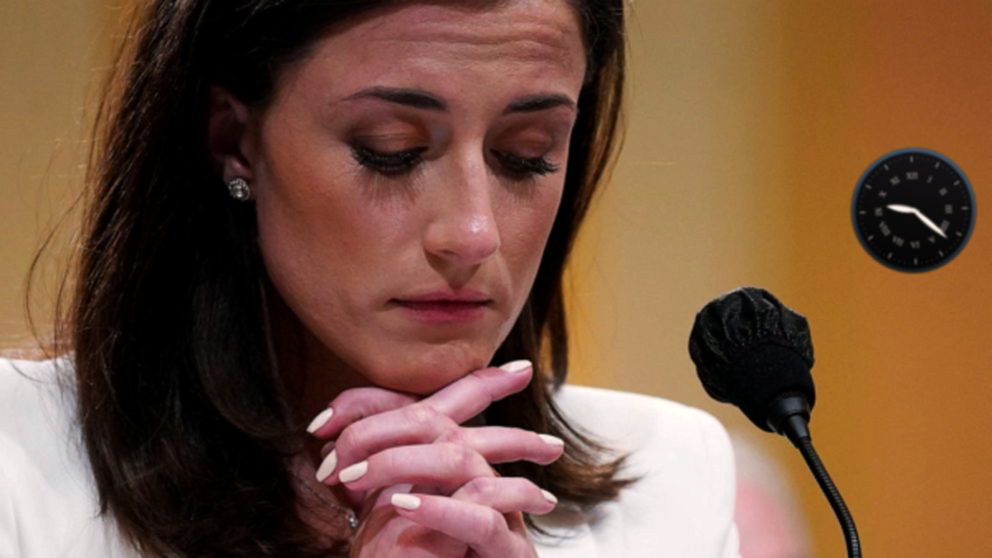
h=9 m=22
